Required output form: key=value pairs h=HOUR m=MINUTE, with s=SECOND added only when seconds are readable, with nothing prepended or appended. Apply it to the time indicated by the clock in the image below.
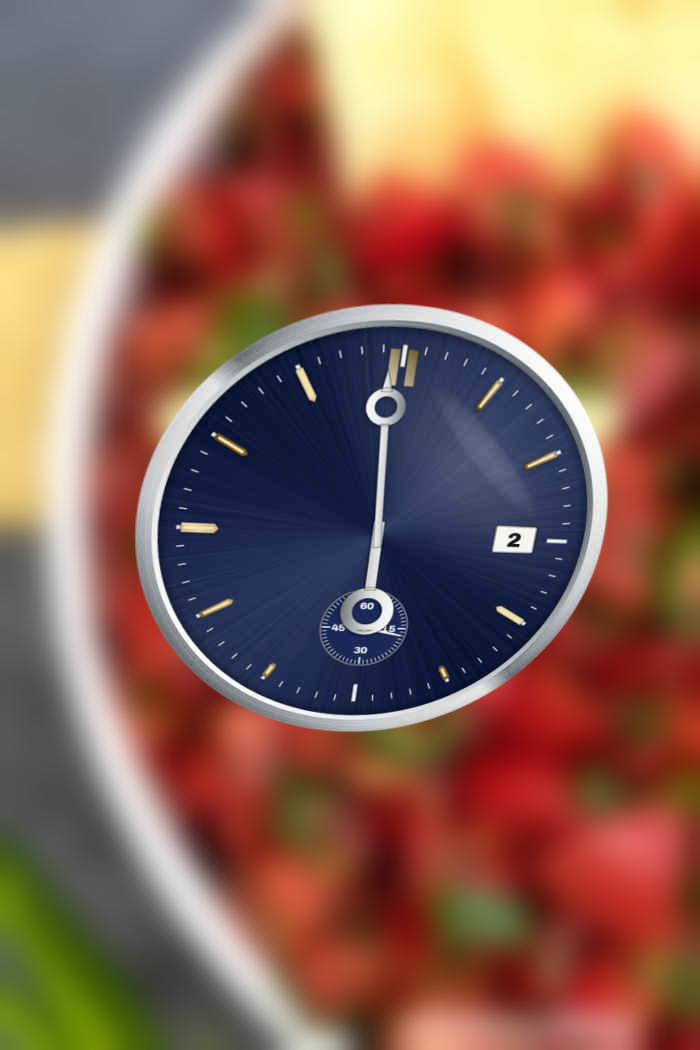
h=5 m=59 s=17
